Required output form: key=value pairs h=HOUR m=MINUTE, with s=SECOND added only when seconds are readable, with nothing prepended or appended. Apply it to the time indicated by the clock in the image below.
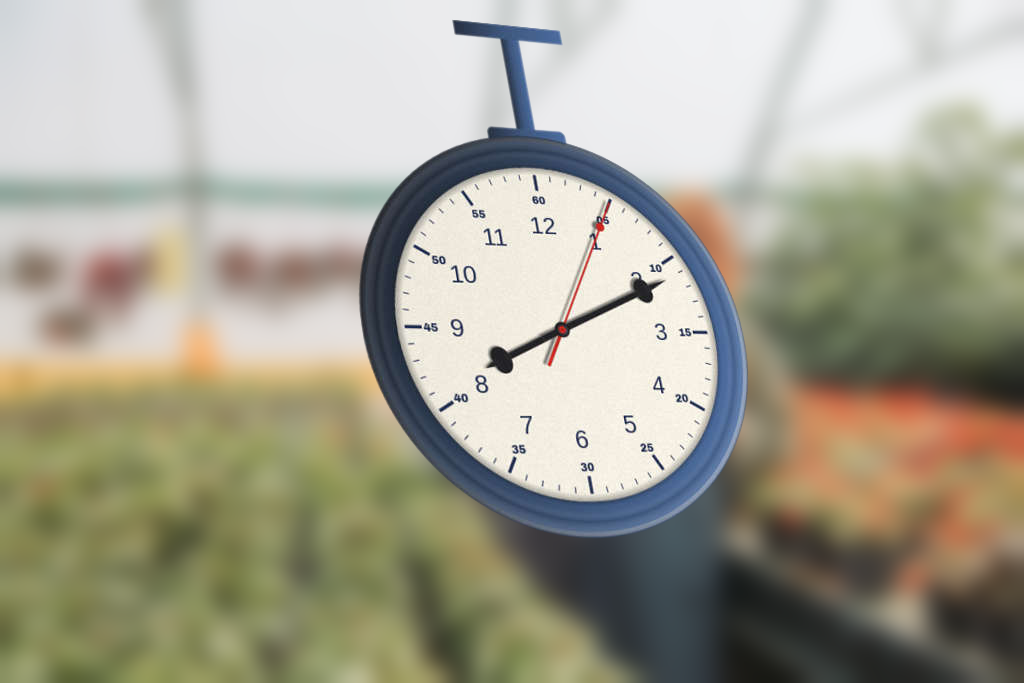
h=8 m=11 s=5
